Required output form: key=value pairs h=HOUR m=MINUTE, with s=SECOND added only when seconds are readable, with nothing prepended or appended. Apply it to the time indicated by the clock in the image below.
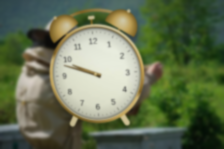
h=9 m=48
